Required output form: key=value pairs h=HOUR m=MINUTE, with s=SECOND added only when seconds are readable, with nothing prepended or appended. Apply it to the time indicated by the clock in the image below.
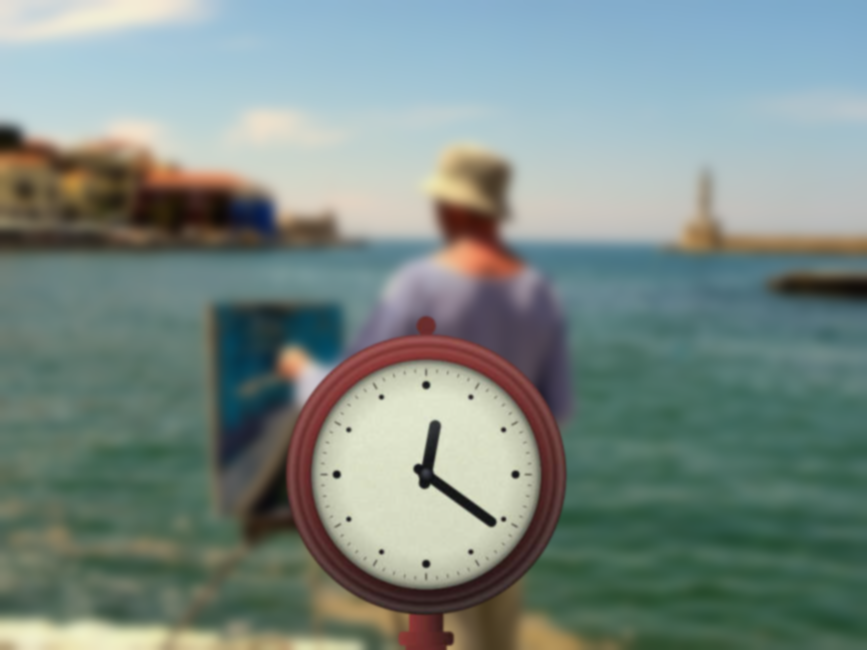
h=12 m=21
